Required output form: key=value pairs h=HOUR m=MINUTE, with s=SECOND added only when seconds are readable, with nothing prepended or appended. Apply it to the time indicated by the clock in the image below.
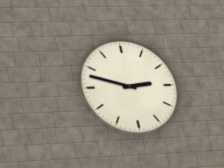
h=2 m=48
